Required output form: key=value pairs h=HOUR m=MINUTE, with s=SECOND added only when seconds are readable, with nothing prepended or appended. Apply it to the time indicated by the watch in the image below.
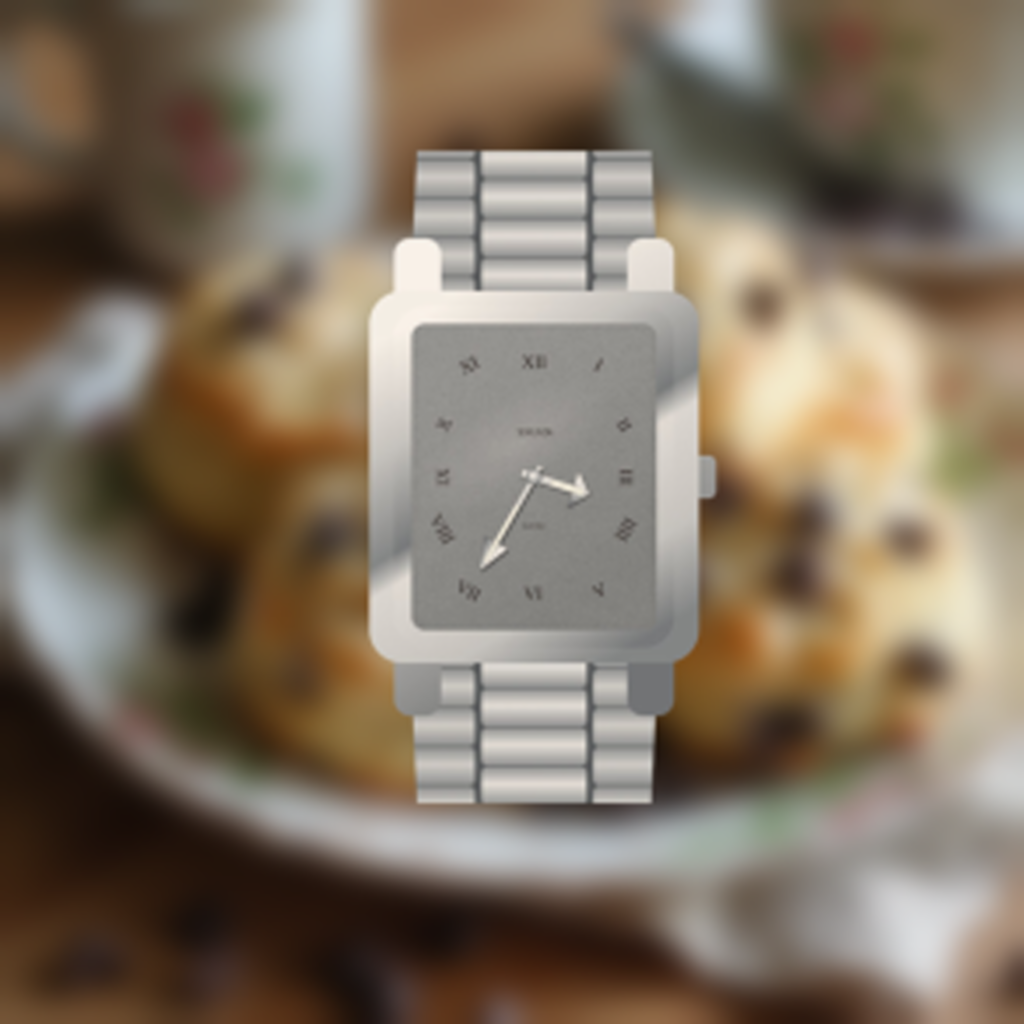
h=3 m=35
